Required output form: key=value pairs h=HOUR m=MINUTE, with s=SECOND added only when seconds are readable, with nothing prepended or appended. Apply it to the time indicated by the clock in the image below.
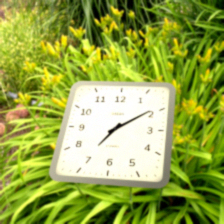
h=7 m=9
